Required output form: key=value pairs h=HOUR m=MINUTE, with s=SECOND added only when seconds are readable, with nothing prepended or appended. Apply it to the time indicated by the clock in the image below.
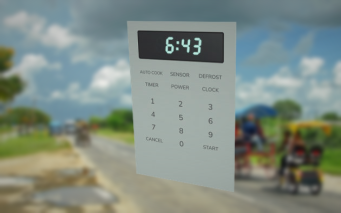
h=6 m=43
